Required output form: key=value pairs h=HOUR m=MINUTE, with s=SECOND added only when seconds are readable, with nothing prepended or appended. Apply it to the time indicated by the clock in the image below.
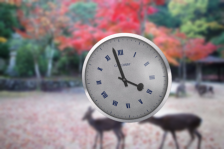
h=3 m=58
